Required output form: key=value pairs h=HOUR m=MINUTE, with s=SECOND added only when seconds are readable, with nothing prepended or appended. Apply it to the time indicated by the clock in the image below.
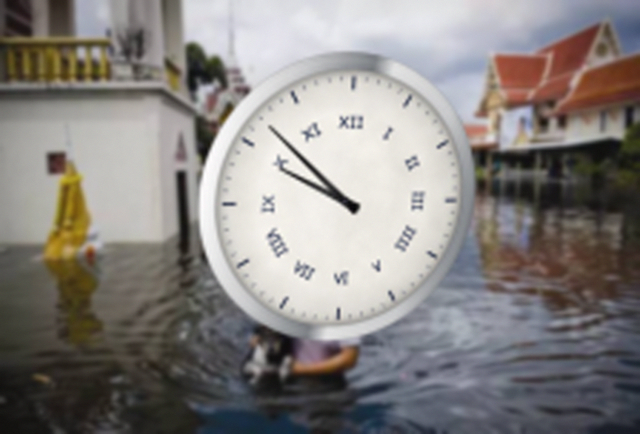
h=9 m=52
